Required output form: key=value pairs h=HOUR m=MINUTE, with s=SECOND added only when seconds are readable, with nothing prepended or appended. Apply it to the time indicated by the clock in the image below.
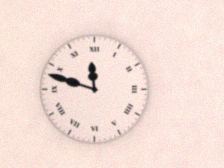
h=11 m=48
